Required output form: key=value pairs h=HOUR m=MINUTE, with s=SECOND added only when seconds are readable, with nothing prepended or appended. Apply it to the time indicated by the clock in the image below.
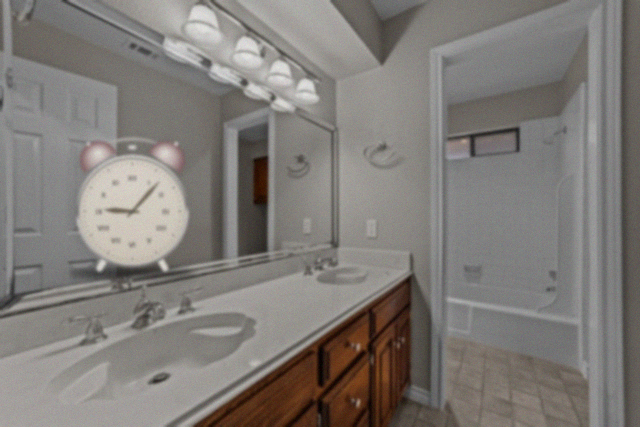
h=9 m=7
